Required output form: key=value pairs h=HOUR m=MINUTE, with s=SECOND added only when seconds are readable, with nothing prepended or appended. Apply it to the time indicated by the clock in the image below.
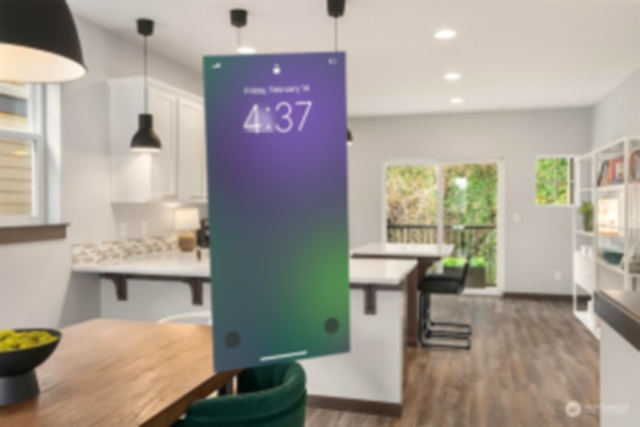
h=4 m=37
